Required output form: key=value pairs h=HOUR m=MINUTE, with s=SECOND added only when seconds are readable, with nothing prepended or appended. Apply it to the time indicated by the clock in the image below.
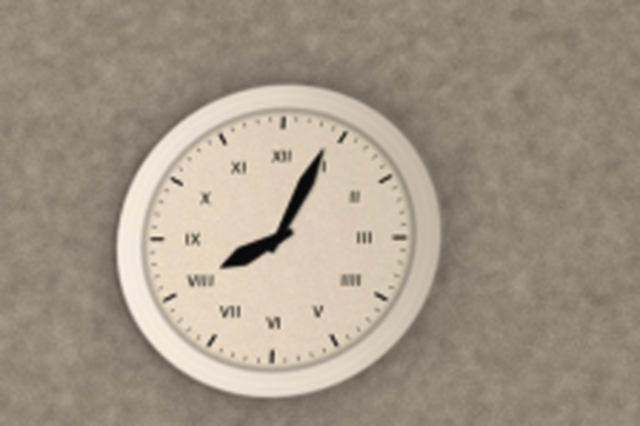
h=8 m=4
